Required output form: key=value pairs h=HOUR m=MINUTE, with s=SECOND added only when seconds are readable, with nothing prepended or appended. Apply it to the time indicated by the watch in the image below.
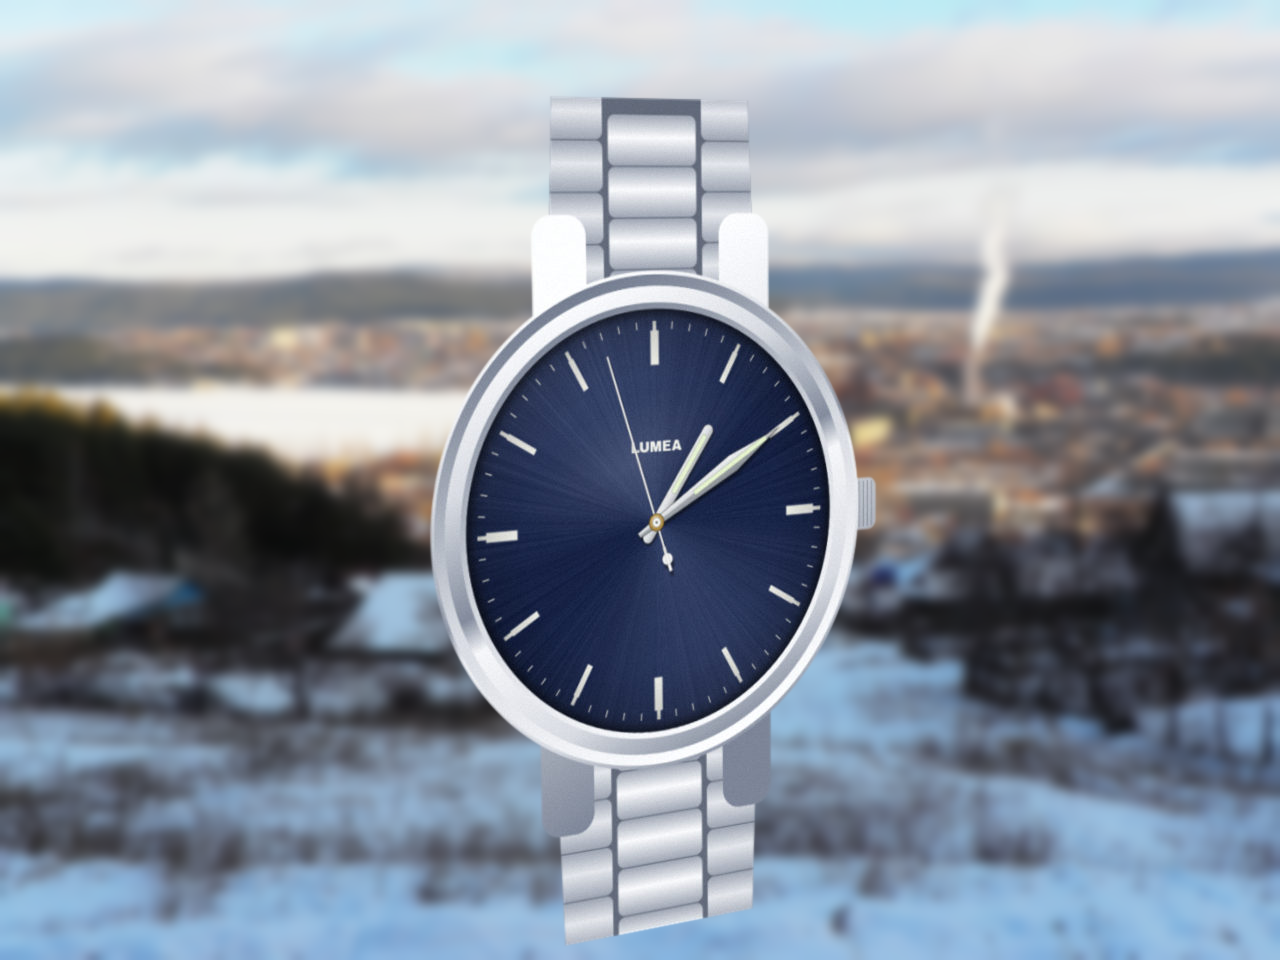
h=1 m=9 s=57
